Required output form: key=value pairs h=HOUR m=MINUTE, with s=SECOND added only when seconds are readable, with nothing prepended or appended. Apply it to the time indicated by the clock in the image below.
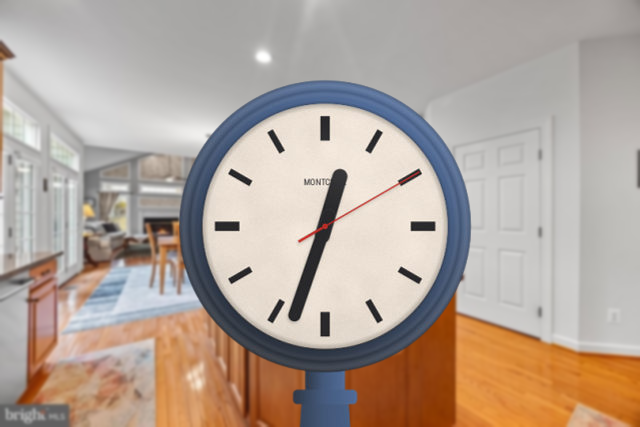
h=12 m=33 s=10
